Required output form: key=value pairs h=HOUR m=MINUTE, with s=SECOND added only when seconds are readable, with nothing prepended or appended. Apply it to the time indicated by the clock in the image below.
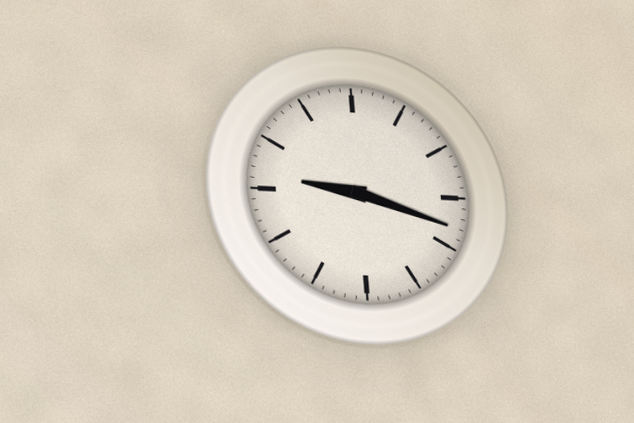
h=9 m=18
